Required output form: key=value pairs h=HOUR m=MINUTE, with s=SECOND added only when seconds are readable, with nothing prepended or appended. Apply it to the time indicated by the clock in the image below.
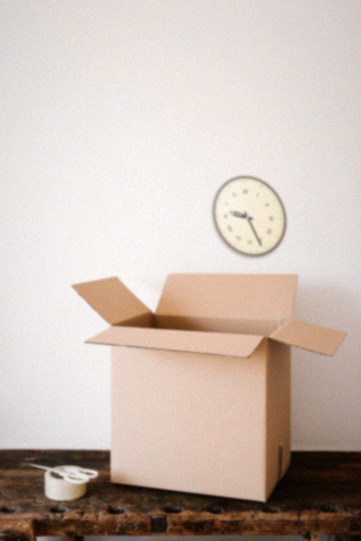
h=9 m=26
